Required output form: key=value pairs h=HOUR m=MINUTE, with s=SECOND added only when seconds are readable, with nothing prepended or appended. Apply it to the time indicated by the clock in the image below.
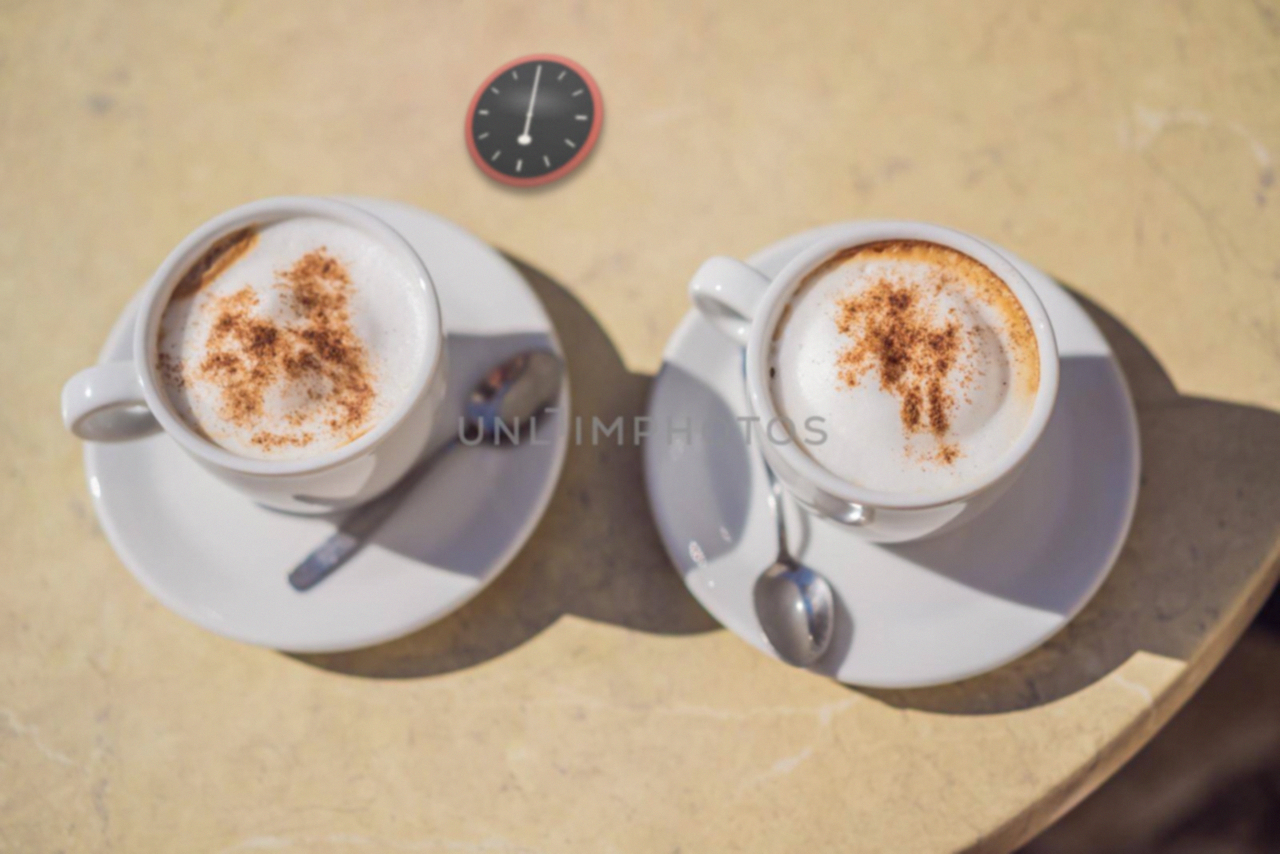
h=6 m=0
